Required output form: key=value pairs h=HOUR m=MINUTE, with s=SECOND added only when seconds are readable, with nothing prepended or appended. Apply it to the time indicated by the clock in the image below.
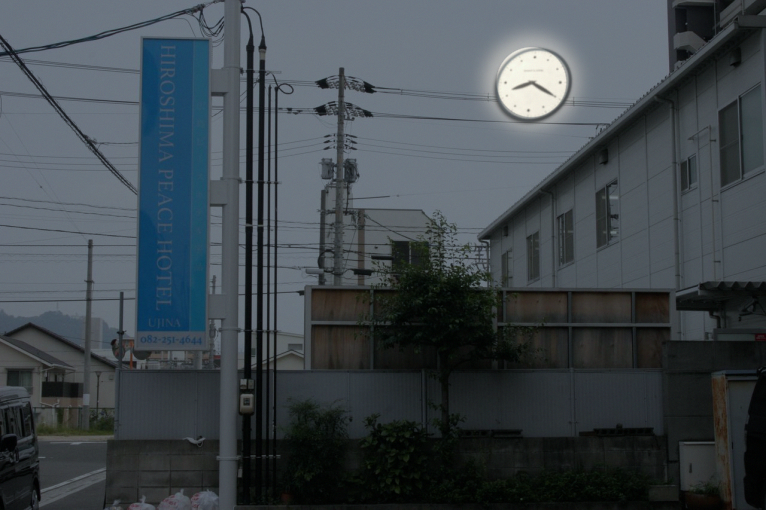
h=8 m=20
